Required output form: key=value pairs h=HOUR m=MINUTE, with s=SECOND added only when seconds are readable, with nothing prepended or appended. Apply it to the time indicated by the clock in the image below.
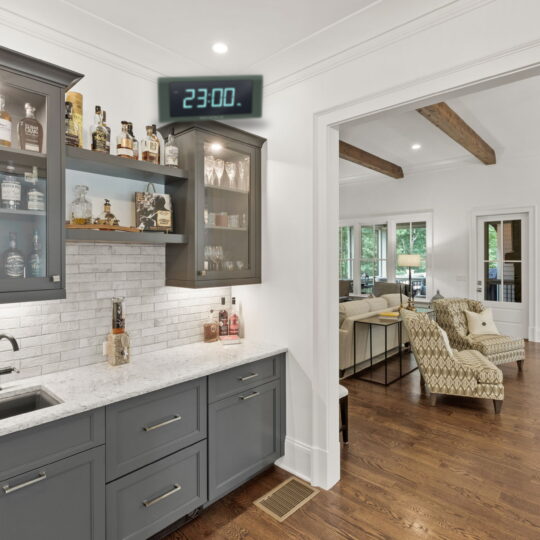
h=23 m=0
